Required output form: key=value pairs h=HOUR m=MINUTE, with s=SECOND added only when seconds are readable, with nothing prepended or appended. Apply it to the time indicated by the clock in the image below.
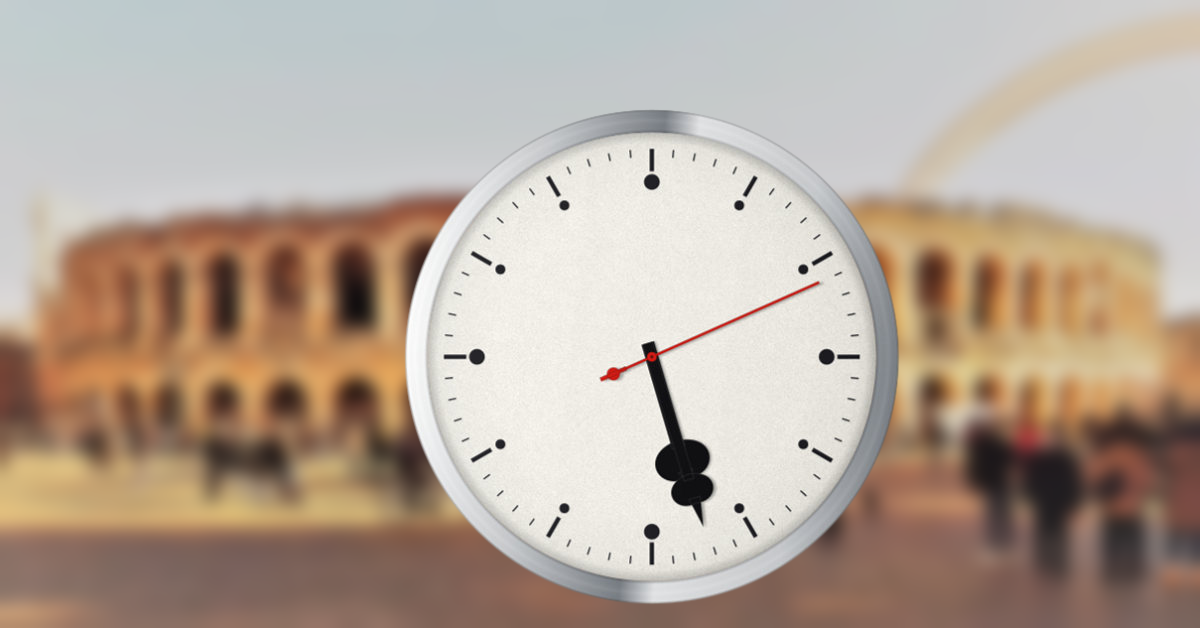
h=5 m=27 s=11
